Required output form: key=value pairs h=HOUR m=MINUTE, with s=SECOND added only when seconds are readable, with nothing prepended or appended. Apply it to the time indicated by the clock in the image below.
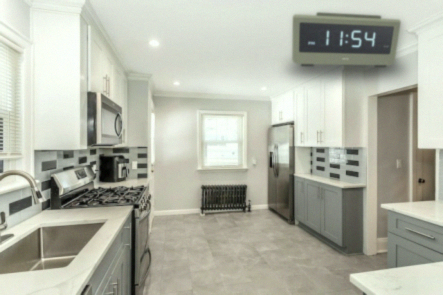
h=11 m=54
